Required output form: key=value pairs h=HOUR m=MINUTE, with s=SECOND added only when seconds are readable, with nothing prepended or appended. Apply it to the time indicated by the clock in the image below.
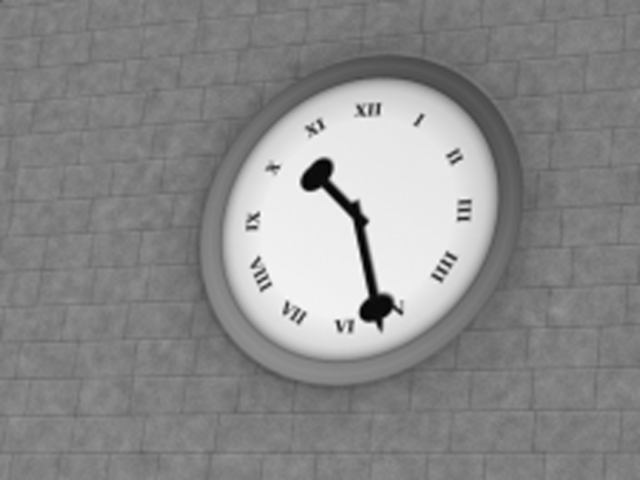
h=10 m=27
